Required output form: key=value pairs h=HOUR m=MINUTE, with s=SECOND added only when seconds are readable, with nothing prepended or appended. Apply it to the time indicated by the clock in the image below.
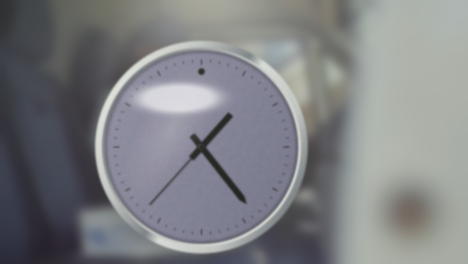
h=1 m=23 s=37
